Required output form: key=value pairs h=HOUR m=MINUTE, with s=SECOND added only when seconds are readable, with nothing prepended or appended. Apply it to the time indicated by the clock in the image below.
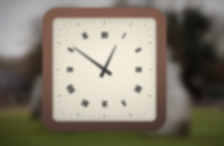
h=12 m=51
